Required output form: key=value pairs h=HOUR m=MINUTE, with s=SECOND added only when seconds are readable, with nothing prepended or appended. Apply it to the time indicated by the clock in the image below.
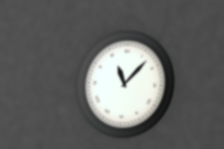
h=11 m=7
